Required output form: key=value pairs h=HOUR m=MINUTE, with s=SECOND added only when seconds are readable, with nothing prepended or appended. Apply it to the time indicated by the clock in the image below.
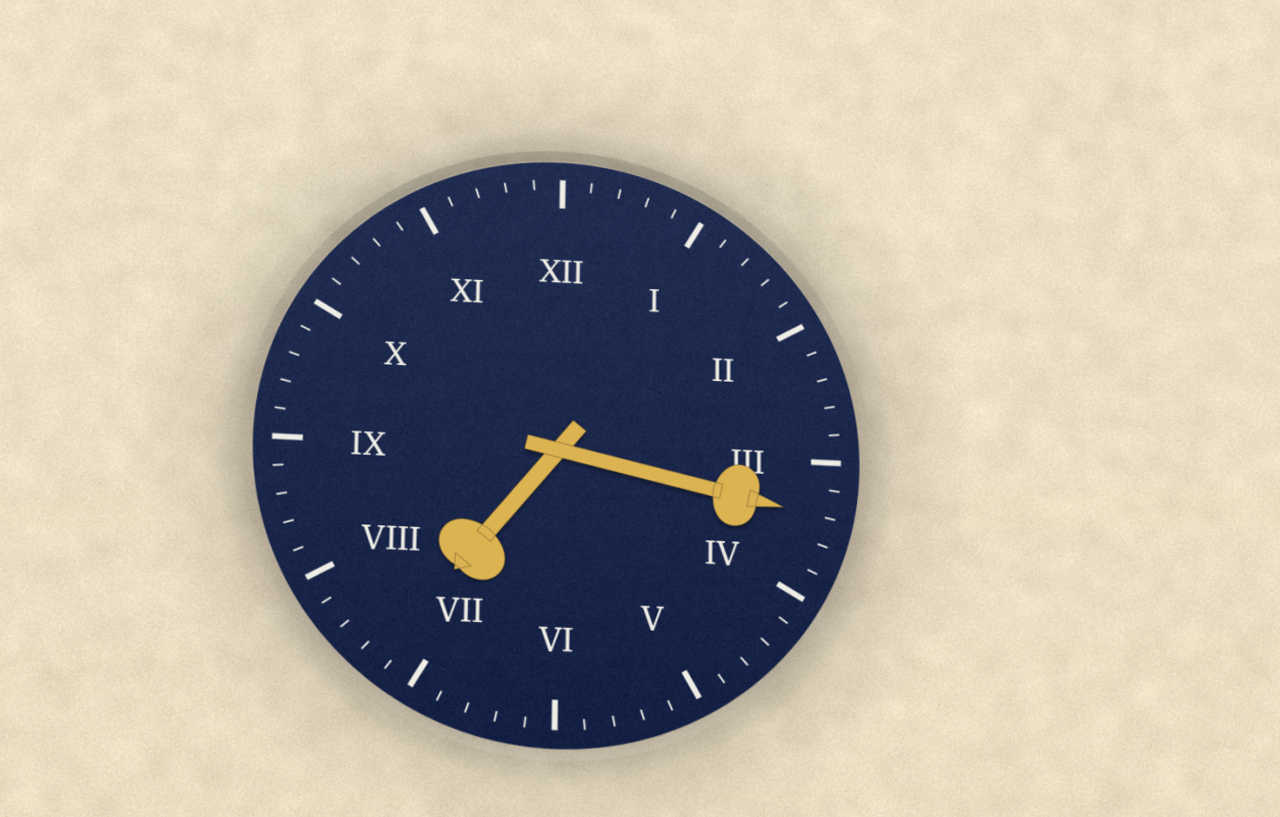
h=7 m=17
